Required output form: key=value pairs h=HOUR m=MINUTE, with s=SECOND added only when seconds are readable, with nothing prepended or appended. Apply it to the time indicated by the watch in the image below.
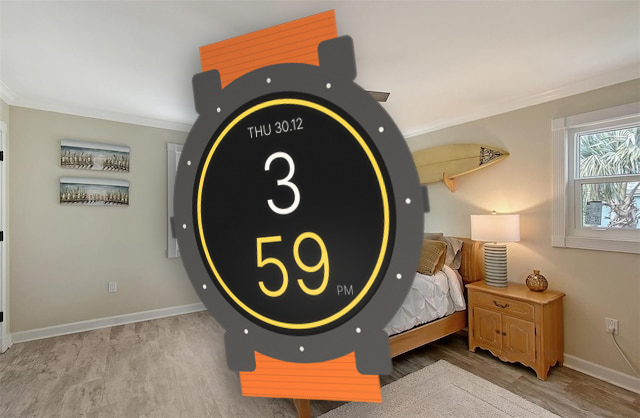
h=3 m=59
